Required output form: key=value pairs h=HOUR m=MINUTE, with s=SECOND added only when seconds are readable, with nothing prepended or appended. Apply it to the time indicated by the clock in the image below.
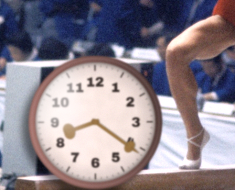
h=8 m=21
